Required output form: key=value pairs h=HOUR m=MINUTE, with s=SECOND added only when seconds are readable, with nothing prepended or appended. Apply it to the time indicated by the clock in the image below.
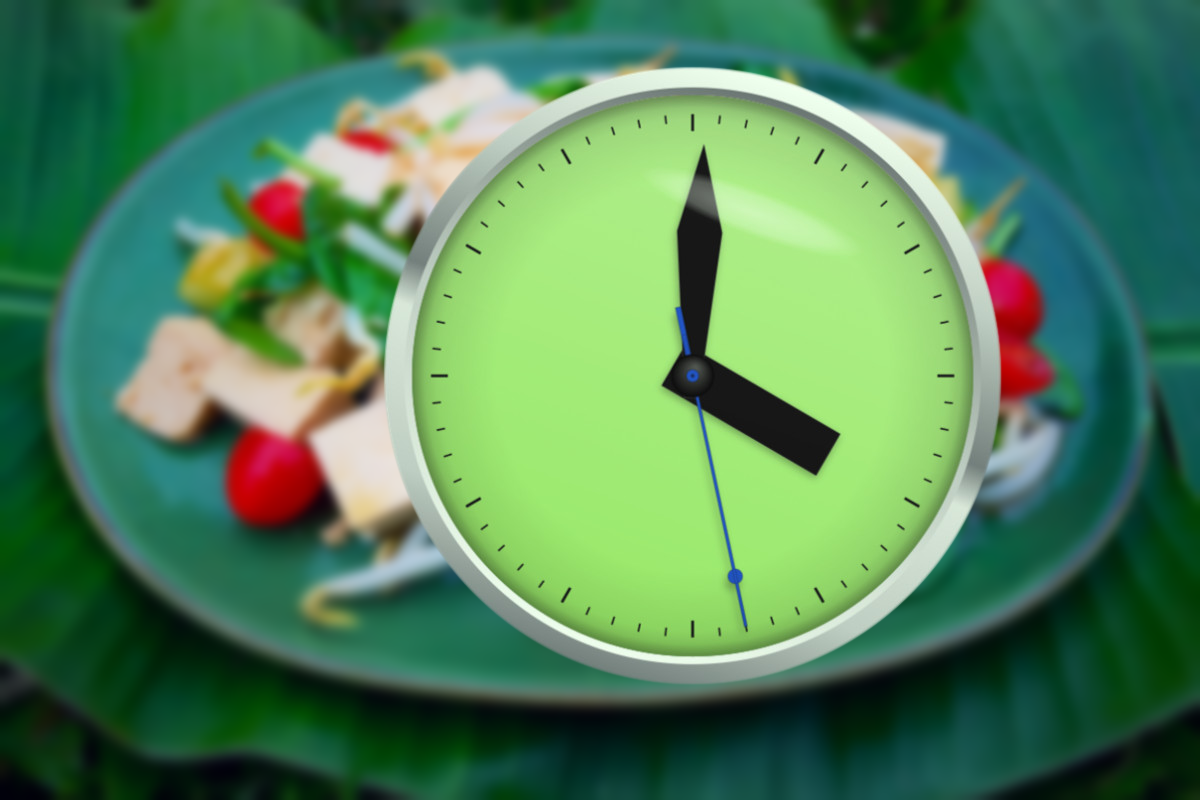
h=4 m=0 s=28
